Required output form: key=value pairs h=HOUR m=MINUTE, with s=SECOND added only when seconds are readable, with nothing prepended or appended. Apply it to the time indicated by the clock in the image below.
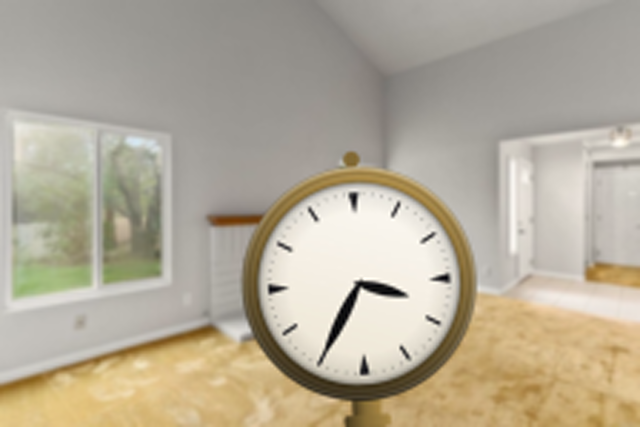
h=3 m=35
